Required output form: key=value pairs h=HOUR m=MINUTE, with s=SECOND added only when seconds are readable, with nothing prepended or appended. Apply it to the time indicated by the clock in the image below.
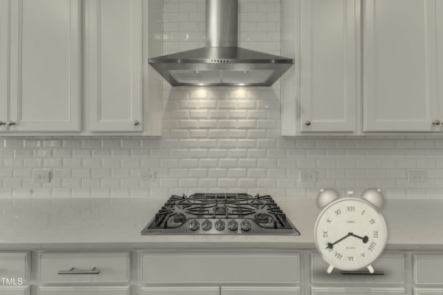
h=3 m=40
